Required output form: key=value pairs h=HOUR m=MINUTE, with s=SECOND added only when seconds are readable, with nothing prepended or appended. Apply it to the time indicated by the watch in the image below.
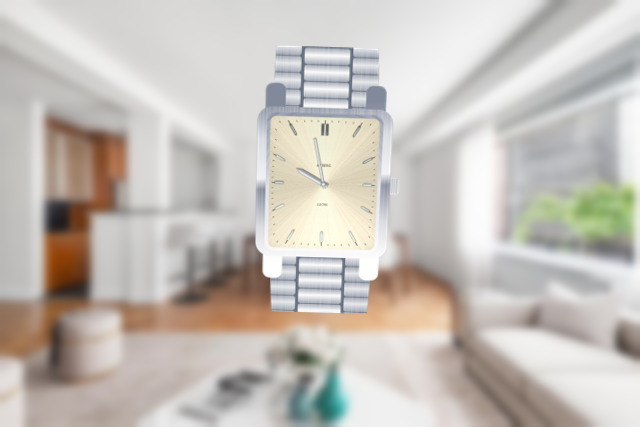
h=9 m=58
